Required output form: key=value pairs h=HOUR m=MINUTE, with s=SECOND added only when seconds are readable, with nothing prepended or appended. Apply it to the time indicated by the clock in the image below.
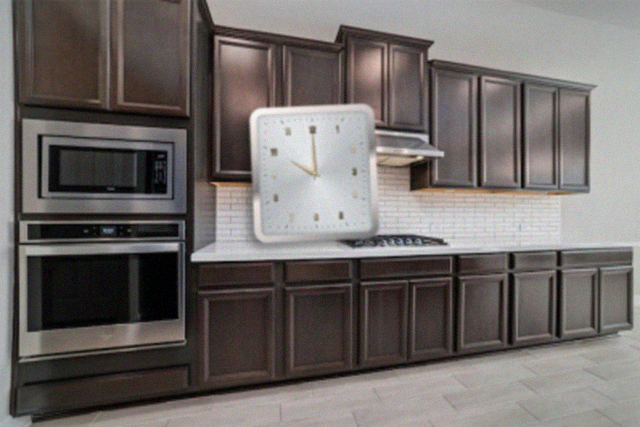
h=10 m=0
